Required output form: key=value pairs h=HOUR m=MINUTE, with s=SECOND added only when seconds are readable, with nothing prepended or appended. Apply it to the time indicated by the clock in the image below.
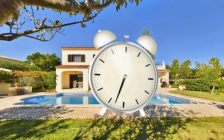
h=6 m=33
